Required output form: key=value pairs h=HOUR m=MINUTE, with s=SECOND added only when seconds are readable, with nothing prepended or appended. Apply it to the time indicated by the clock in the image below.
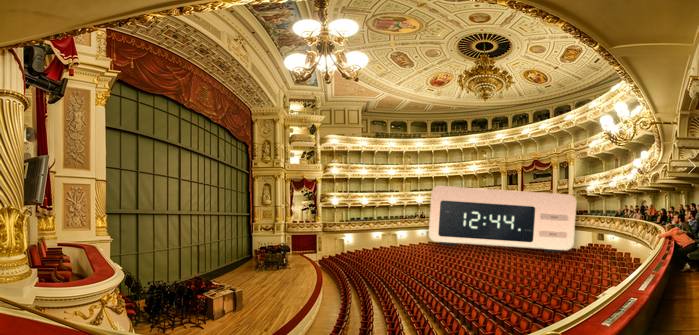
h=12 m=44
